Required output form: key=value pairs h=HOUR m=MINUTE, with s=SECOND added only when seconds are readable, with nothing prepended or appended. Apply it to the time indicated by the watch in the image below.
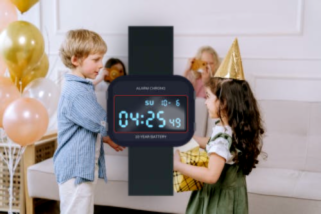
h=4 m=25 s=49
